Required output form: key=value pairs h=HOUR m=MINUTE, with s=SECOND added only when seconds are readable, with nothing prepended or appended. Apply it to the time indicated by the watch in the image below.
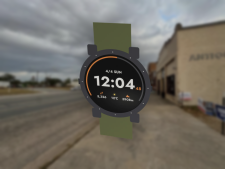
h=12 m=4
